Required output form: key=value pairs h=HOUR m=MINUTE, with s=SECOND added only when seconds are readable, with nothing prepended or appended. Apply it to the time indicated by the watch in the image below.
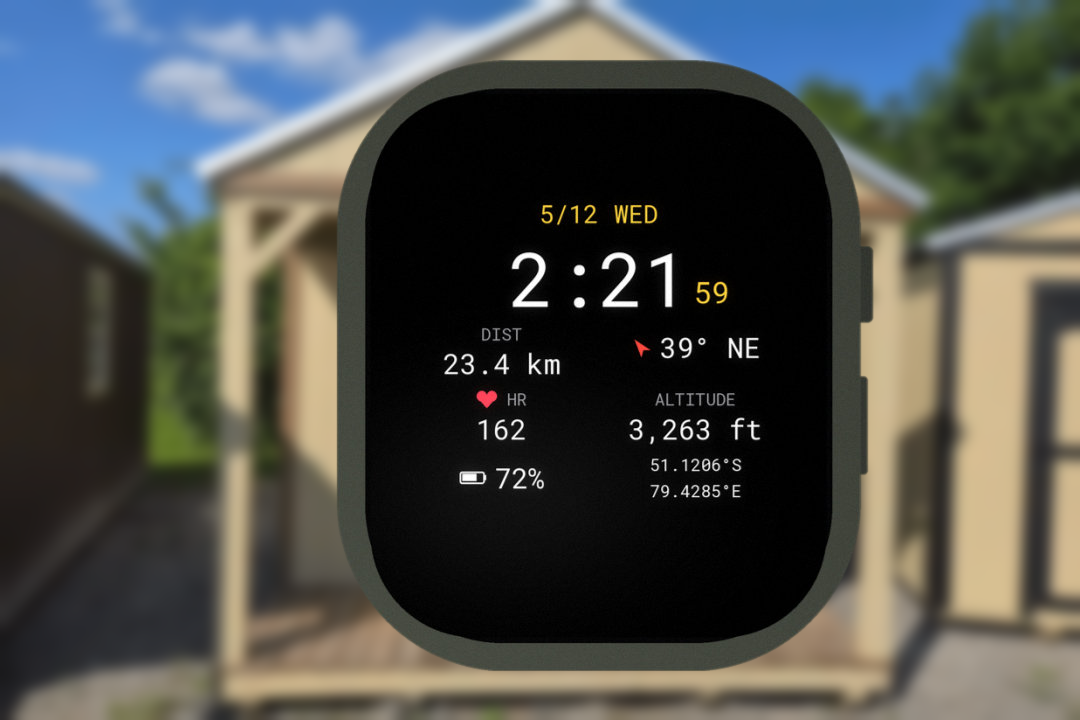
h=2 m=21 s=59
